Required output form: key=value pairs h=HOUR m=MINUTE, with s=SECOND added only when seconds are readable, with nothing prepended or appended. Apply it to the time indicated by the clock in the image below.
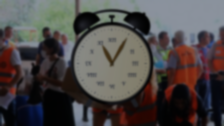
h=11 m=5
